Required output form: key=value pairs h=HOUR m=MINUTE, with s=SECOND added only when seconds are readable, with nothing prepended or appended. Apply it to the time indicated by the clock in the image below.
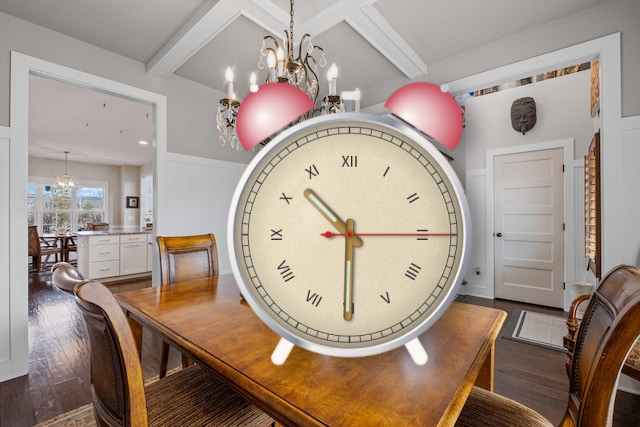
h=10 m=30 s=15
